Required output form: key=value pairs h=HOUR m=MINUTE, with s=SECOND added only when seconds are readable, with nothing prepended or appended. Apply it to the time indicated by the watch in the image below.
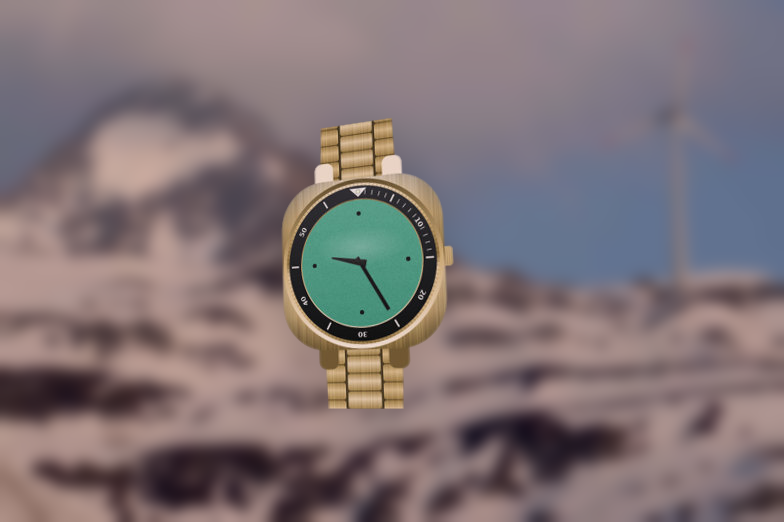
h=9 m=25
